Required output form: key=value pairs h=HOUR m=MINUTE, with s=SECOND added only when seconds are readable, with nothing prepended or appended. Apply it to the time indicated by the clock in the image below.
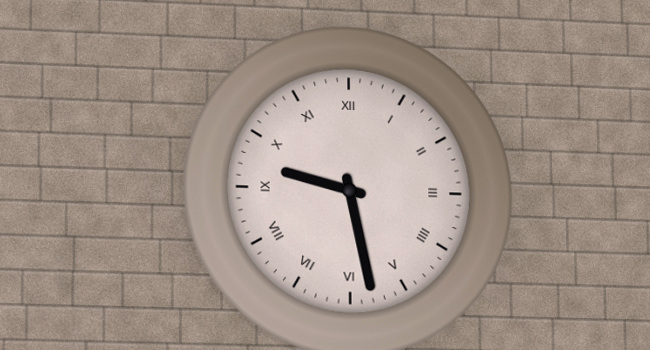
h=9 m=28
